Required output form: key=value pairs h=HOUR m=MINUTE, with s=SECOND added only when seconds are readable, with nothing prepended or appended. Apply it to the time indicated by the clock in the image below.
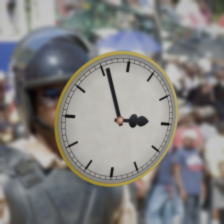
h=2 m=56
